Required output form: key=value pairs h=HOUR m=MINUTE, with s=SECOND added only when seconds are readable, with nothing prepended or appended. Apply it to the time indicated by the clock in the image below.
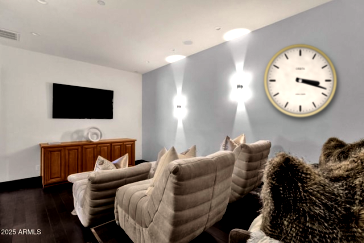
h=3 m=18
